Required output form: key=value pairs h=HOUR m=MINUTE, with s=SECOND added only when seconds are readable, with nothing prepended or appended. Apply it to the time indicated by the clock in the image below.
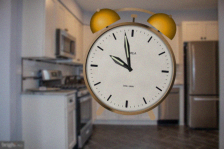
h=9 m=58
